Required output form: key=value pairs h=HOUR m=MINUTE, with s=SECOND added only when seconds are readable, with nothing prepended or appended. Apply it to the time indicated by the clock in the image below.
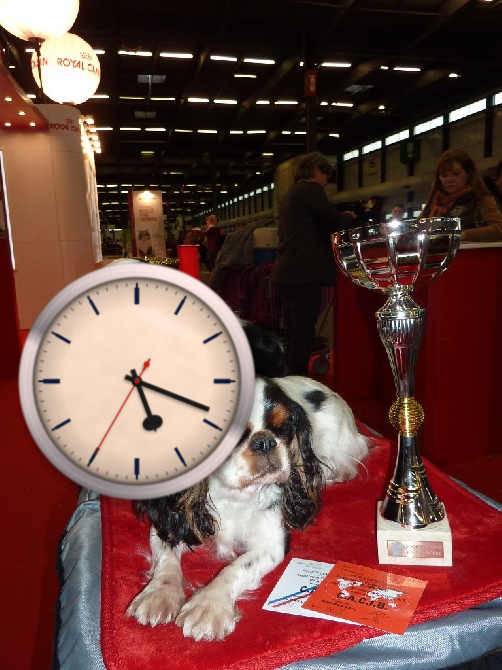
h=5 m=18 s=35
